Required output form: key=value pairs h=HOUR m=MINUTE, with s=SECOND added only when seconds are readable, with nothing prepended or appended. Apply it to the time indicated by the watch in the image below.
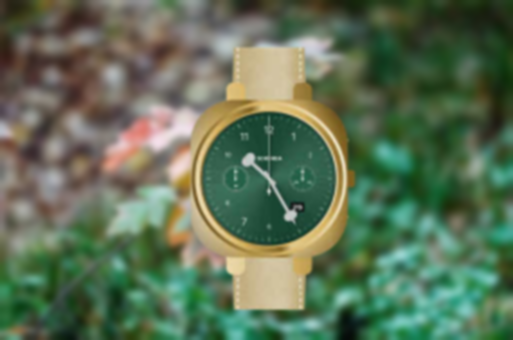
h=10 m=25
